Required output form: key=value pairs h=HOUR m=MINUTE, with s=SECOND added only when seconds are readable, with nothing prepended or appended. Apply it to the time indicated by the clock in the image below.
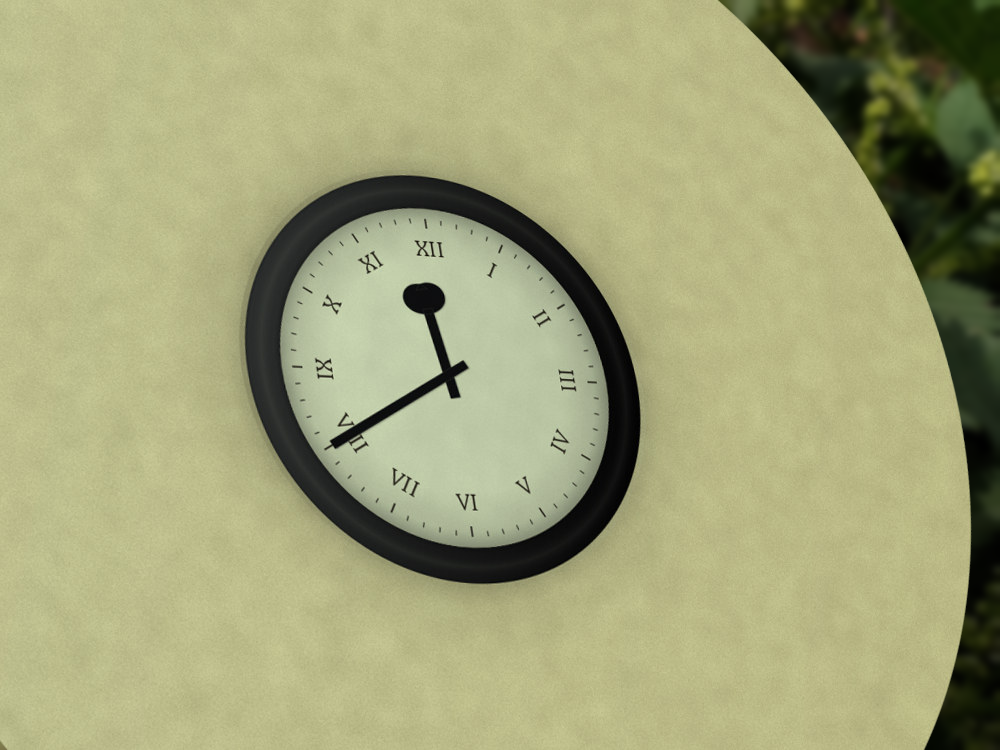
h=11 m=40
